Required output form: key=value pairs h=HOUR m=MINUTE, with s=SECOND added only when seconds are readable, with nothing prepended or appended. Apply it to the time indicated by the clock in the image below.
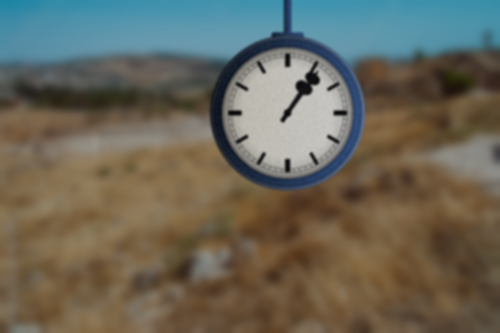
h=1 m=6
